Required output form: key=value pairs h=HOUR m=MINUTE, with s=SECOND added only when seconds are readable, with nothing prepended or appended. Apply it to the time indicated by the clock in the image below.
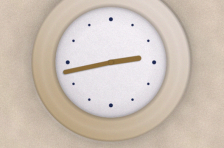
h=2 m=43
